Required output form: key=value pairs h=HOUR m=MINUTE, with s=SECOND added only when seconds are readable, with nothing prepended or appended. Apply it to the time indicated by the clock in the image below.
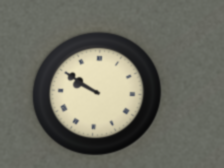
h=9 m=50
